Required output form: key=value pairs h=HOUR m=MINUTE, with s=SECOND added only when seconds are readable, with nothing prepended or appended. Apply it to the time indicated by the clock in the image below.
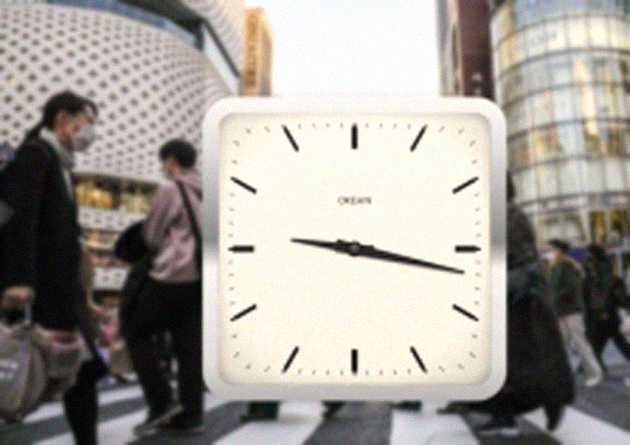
h=9 m=17
